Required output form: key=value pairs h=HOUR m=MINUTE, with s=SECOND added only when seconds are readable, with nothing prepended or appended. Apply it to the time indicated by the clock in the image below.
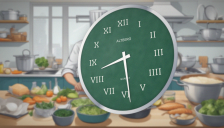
h=8 m=29
